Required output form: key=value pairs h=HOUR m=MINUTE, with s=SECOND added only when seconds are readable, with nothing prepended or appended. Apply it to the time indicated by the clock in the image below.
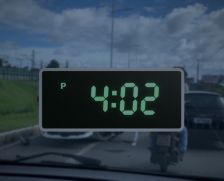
h=4 m=2
